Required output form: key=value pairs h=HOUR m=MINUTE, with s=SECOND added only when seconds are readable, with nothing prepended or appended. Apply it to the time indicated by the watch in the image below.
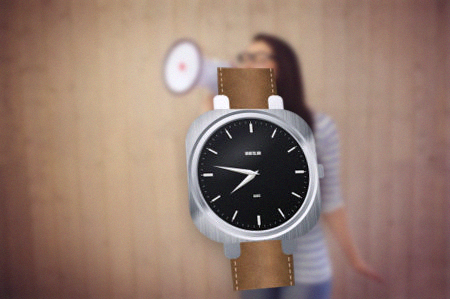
h=7 m=47
